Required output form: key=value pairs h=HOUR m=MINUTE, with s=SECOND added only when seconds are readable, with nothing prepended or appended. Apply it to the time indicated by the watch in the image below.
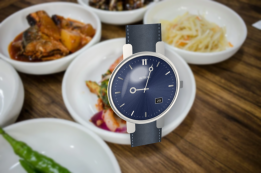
h=9 m=3
